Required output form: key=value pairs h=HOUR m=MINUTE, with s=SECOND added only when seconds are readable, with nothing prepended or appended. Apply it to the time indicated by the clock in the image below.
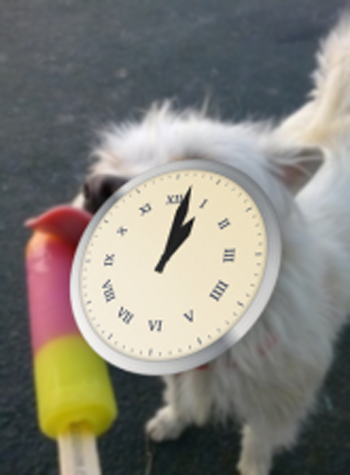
h=1 m=2
